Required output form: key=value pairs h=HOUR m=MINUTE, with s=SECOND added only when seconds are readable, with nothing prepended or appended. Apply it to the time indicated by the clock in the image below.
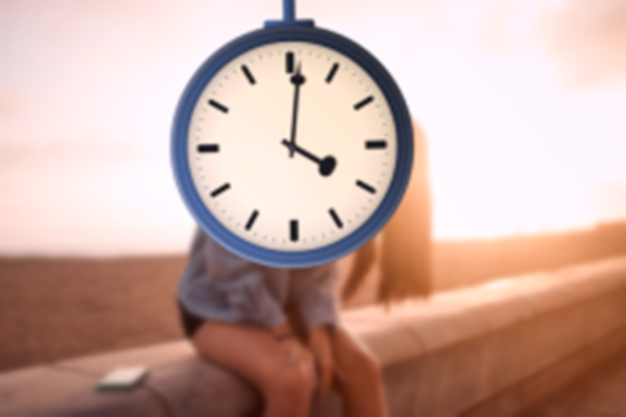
h=4 m=1
